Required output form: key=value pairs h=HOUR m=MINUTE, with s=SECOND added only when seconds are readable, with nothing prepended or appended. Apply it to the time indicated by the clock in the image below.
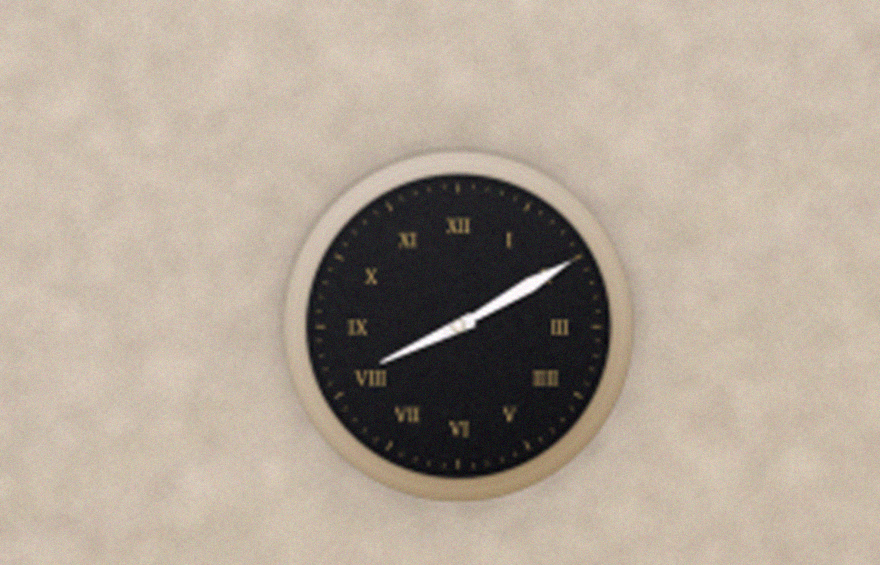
h=8 m=10
